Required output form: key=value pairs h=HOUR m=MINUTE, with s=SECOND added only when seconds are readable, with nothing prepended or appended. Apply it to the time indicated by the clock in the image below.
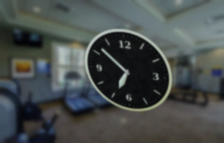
h=6 m=52
